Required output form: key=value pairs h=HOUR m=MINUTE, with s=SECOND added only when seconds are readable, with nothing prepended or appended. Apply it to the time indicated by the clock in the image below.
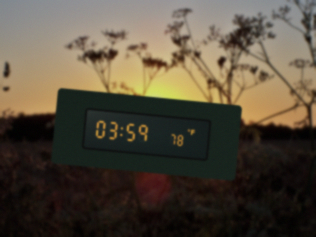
h=3 m=59
